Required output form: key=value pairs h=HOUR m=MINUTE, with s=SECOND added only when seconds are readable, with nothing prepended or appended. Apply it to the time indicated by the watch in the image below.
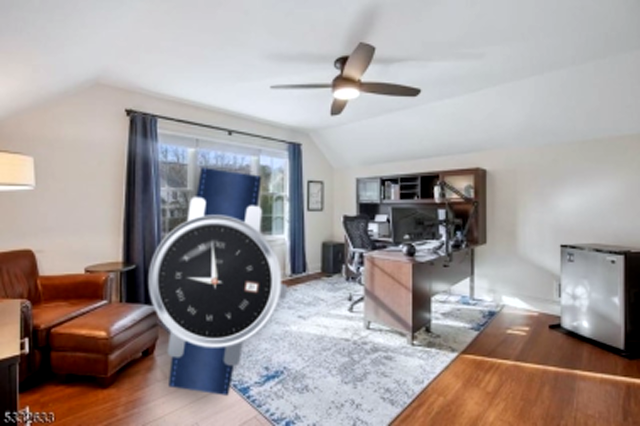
h=8 m=58
